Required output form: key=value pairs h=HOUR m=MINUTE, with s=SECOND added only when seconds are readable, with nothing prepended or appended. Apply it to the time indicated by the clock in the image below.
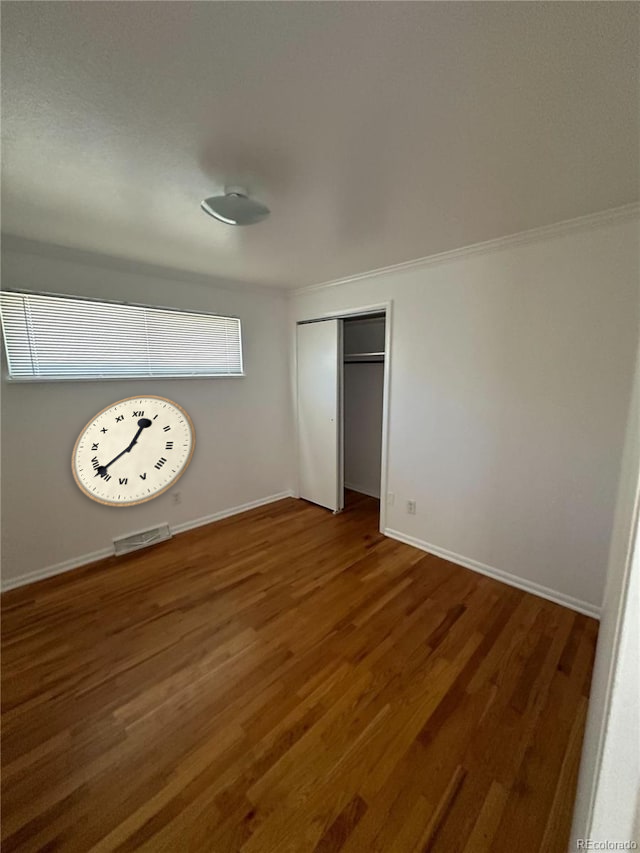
h=12 m=37
